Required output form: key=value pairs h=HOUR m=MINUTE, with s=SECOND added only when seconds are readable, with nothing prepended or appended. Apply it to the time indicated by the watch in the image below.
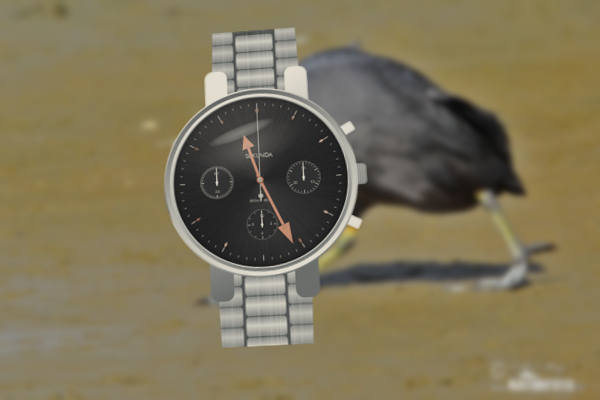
h=11 m=26
